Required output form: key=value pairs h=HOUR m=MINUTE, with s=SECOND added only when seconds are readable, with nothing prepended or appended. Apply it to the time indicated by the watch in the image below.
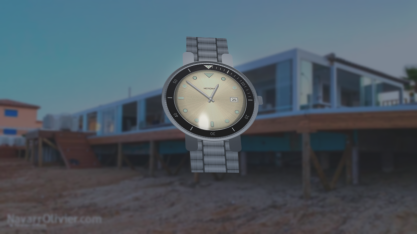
h=12 m=52
